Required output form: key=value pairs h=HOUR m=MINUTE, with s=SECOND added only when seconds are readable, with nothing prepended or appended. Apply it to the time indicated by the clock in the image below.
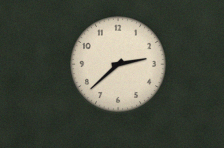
h=2 m=38
